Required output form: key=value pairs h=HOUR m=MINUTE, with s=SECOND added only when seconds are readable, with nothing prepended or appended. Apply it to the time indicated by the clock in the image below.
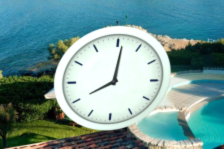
h=8 m=1
